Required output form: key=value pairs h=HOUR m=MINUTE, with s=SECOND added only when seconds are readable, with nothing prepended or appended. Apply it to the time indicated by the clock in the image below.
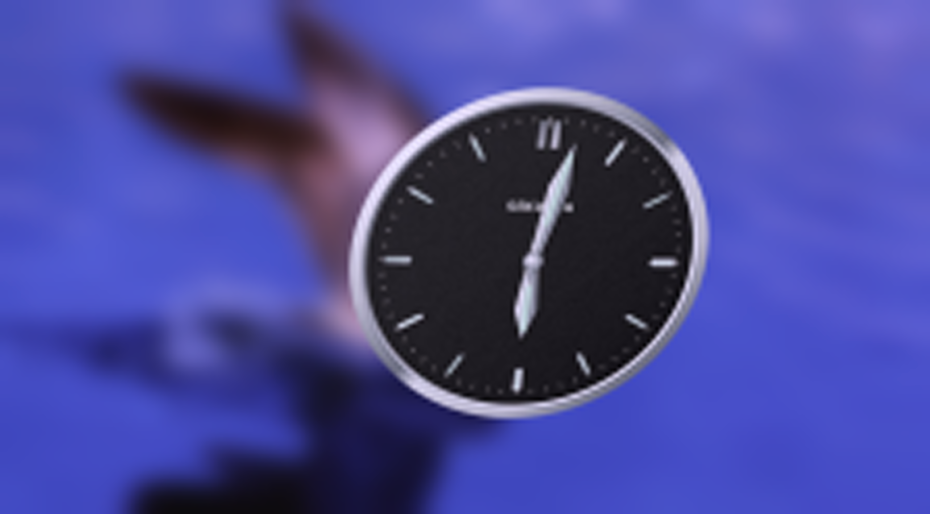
h=6 m=2
